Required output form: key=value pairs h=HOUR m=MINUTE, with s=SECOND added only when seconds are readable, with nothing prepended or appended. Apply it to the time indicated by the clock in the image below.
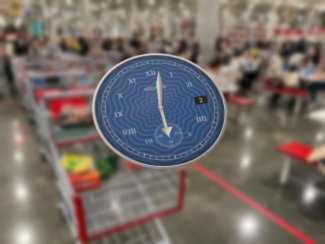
h=6 m=2
